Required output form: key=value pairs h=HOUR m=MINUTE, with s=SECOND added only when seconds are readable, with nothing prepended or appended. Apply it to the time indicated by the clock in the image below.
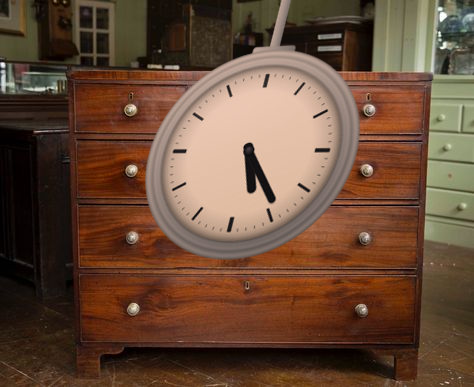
h=5 m=24
